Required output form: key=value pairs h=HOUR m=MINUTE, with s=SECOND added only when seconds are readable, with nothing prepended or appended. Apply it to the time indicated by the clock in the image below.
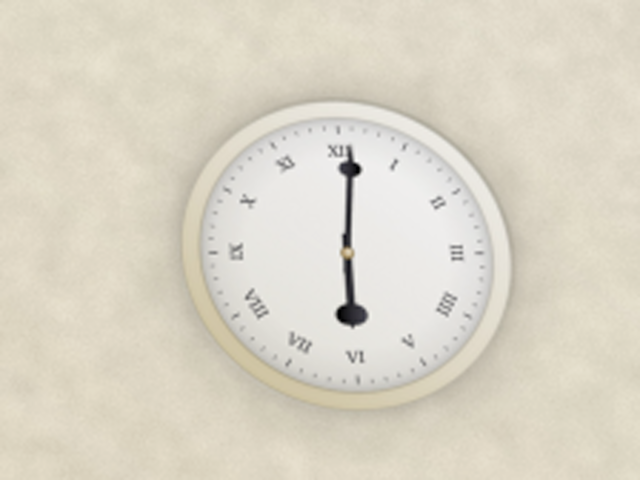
h=6 m=1
